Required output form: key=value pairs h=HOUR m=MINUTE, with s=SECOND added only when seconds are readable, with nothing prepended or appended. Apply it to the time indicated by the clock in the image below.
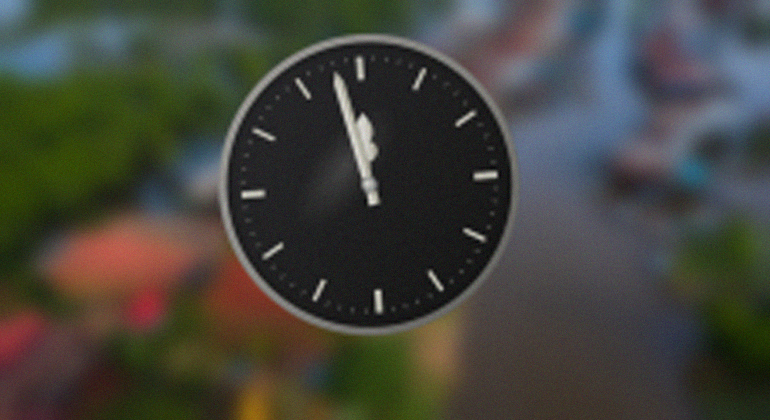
h=11 m=58
